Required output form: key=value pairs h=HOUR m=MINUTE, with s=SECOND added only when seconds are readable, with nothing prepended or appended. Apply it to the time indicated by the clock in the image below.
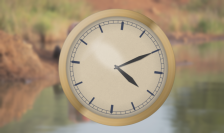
h=4 m=10
